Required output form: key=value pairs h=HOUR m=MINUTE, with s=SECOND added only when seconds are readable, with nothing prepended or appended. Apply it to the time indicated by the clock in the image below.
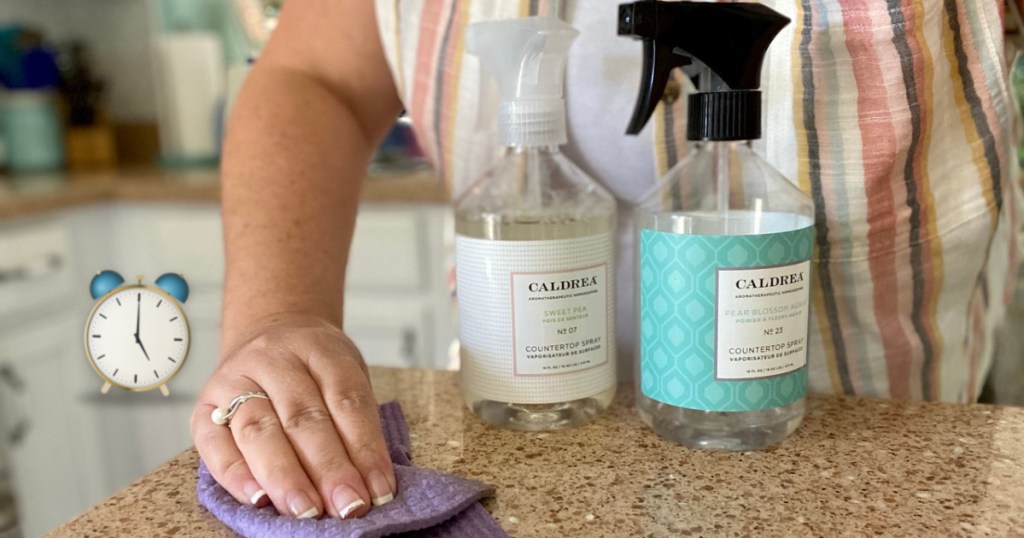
h=5 m=0
